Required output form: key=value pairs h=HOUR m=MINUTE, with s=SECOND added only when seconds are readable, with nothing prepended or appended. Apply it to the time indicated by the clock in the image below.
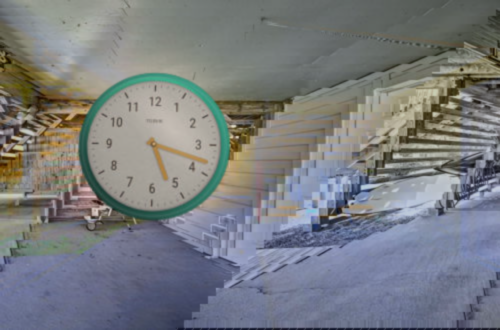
h=5 m=18
